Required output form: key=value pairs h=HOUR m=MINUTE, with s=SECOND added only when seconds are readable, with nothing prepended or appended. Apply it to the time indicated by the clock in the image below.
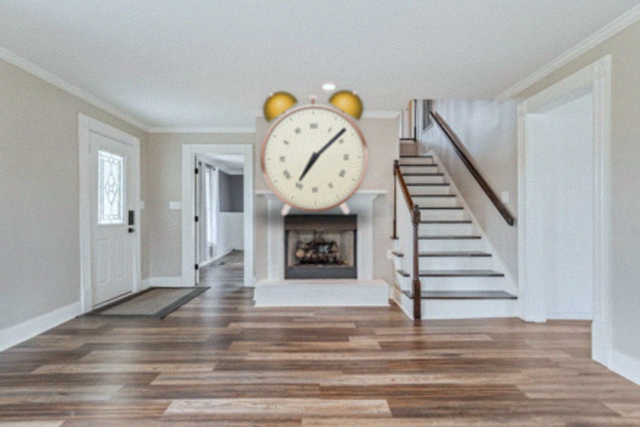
h=7 m=8
